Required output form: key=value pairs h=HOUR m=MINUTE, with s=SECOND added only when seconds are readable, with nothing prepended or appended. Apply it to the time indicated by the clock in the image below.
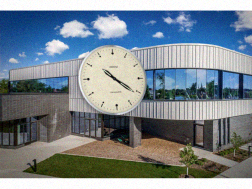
h=10 m=21
